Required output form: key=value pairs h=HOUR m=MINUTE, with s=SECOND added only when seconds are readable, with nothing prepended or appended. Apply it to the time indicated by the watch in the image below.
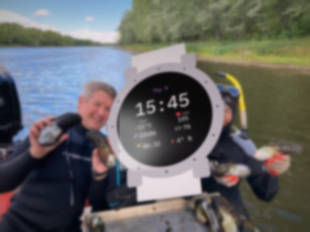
h=15 m=45
